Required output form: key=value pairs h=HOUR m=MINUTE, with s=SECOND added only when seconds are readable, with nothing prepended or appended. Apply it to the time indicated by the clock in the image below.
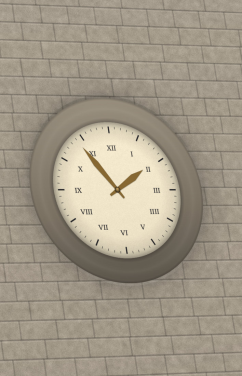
h=1 m=54
